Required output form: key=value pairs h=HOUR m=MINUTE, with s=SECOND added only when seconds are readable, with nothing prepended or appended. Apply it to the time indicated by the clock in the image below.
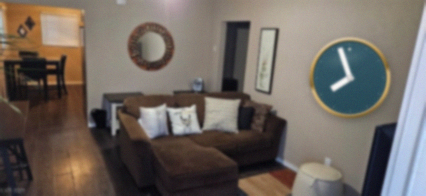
h=7 m=57
